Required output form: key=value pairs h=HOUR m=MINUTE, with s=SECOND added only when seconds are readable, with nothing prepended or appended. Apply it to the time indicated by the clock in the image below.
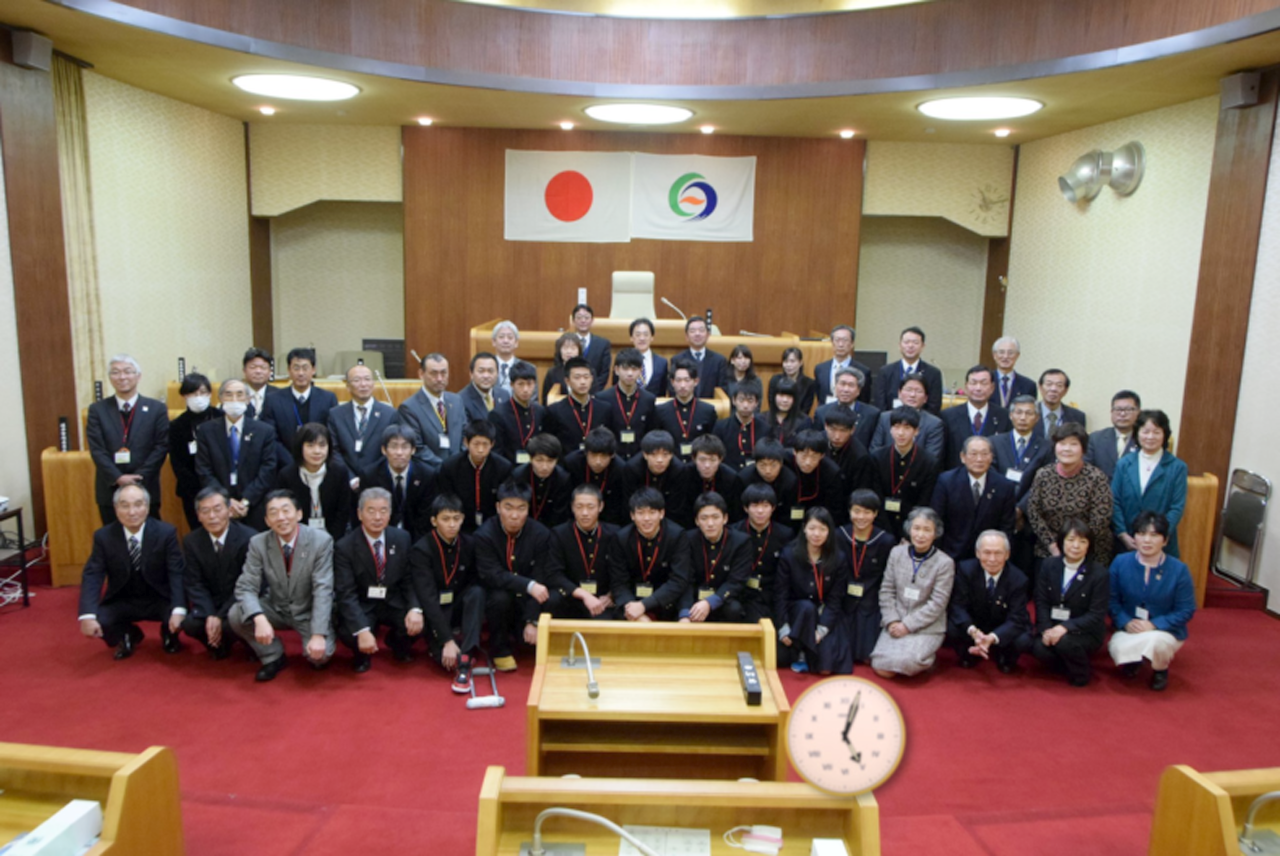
h=5 m=3
